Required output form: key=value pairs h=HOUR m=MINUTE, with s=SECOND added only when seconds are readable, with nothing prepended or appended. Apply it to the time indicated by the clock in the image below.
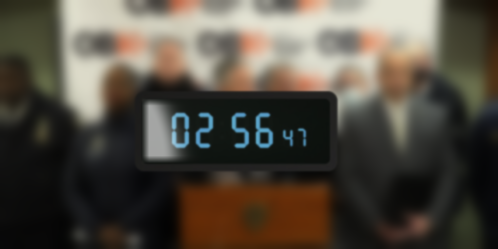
h=2 m=56 s=47
